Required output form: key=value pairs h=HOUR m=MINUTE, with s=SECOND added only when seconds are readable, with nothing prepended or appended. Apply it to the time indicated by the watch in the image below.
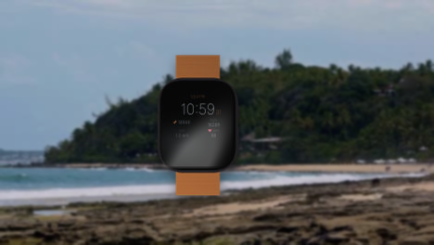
h=10 m=59
